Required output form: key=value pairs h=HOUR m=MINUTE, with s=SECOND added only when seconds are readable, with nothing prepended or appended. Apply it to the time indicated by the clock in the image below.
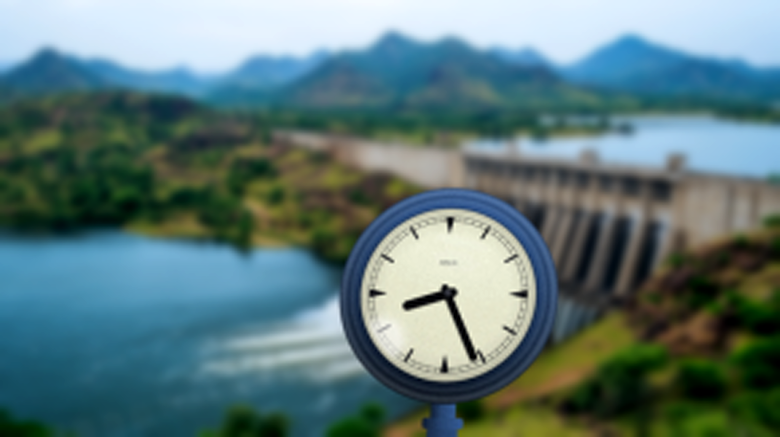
h=8 m=26
